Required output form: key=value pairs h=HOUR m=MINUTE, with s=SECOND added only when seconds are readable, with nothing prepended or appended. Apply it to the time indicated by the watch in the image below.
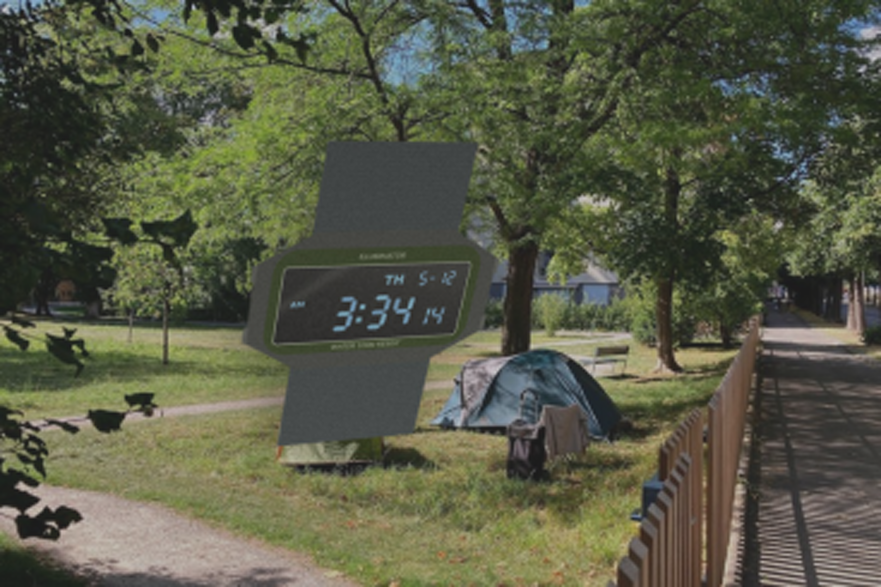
h=3 m=34 s=14
